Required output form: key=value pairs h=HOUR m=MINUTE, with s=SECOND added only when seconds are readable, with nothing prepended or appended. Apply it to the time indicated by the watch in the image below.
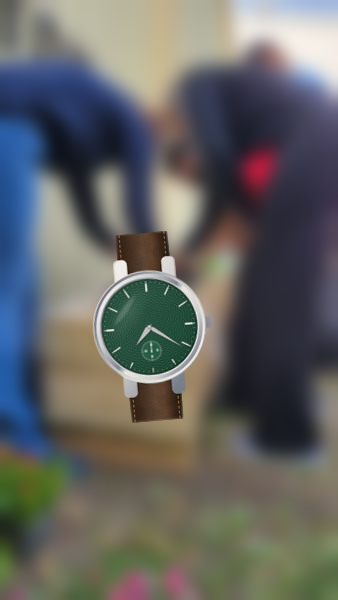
h=7 m=21
